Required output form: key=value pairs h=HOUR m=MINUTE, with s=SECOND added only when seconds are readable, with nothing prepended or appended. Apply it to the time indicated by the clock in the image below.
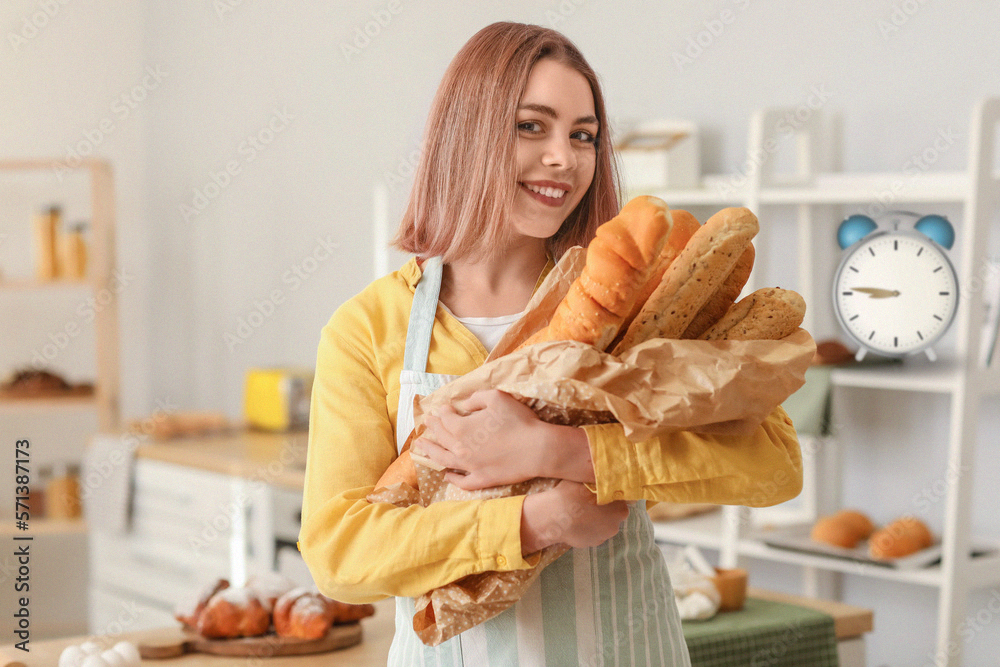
h=8 m=46
